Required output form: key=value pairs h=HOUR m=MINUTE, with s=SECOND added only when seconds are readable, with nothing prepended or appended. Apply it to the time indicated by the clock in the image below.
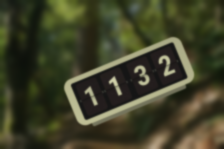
h=11 m=32
